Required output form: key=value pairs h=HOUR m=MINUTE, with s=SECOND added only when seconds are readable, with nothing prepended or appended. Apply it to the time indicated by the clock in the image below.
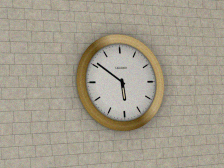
h=5 m=51
